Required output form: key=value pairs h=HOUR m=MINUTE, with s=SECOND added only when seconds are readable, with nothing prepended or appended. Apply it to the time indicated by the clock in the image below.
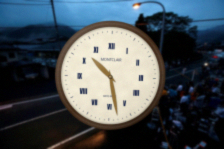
h=10 m=28
